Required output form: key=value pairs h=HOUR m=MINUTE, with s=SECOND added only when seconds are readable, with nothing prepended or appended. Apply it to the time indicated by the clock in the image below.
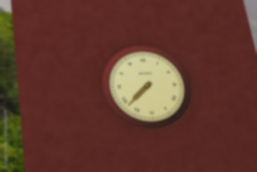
h=7 m=38
